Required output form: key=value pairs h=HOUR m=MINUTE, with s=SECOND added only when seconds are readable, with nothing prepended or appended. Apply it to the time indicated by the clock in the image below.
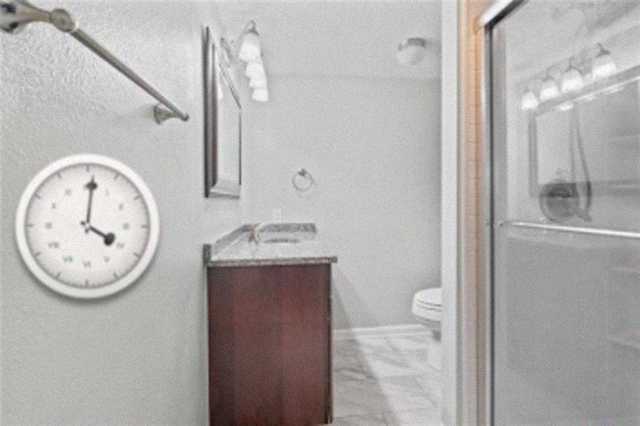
h=4 m=1
